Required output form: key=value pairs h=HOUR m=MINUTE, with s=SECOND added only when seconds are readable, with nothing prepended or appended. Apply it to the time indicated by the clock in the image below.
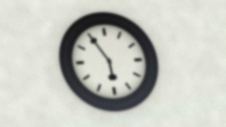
h=5 m=55
